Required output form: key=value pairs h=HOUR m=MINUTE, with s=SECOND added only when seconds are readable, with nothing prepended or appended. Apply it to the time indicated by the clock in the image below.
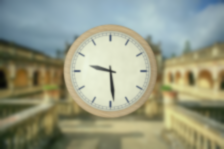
h=9 m=29
